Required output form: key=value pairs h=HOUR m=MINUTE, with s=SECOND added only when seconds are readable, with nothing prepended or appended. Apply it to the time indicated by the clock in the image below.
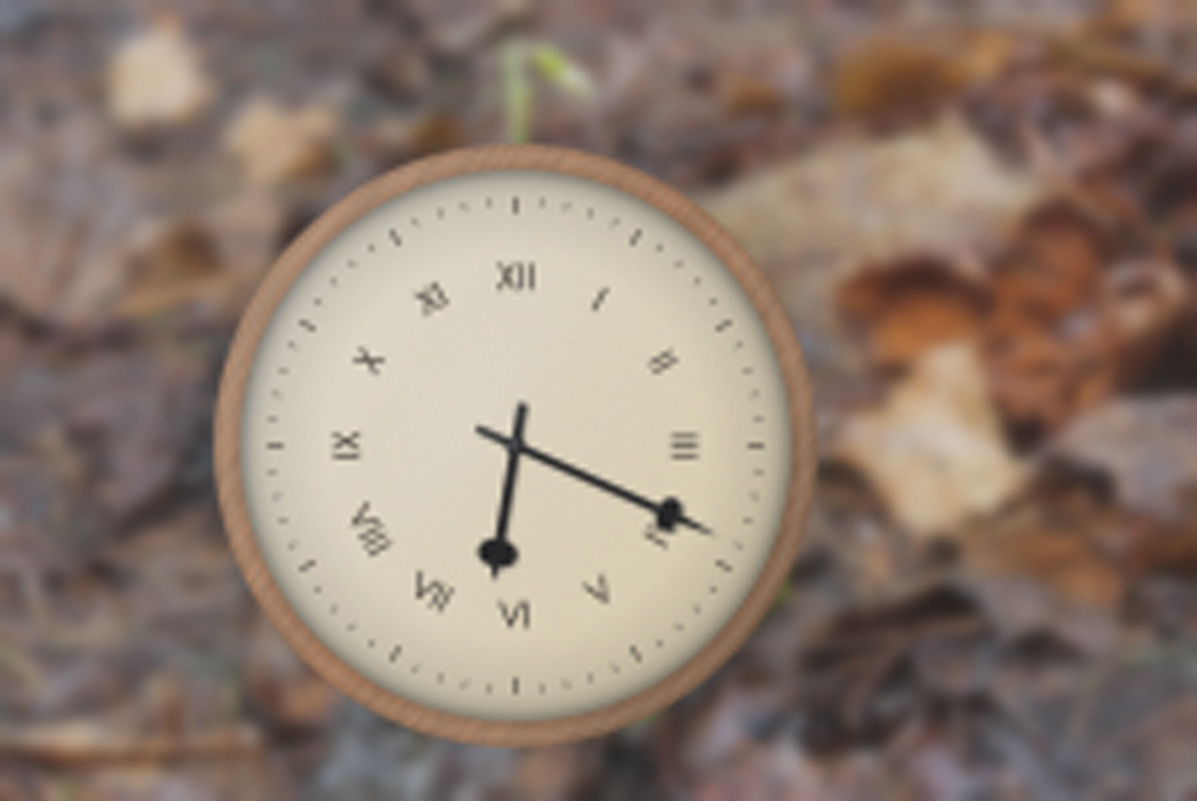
h=6 m=19
